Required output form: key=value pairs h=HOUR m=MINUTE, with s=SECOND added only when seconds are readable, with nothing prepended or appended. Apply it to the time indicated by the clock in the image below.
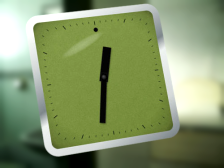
h=12 m=32
